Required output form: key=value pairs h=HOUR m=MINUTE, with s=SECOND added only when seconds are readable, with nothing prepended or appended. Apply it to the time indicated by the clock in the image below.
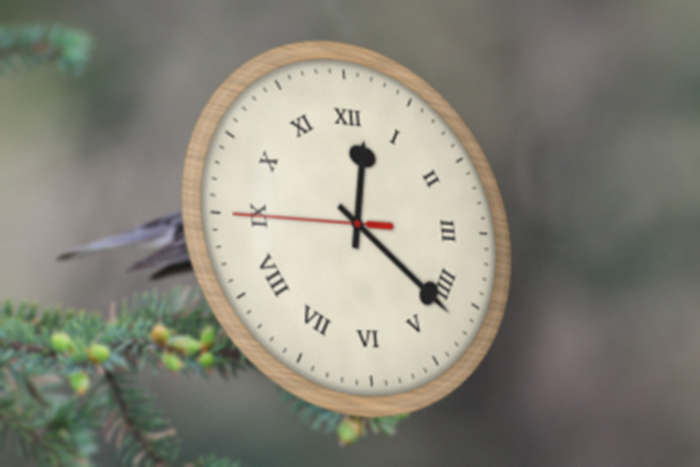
h=12 m=21 s=45
